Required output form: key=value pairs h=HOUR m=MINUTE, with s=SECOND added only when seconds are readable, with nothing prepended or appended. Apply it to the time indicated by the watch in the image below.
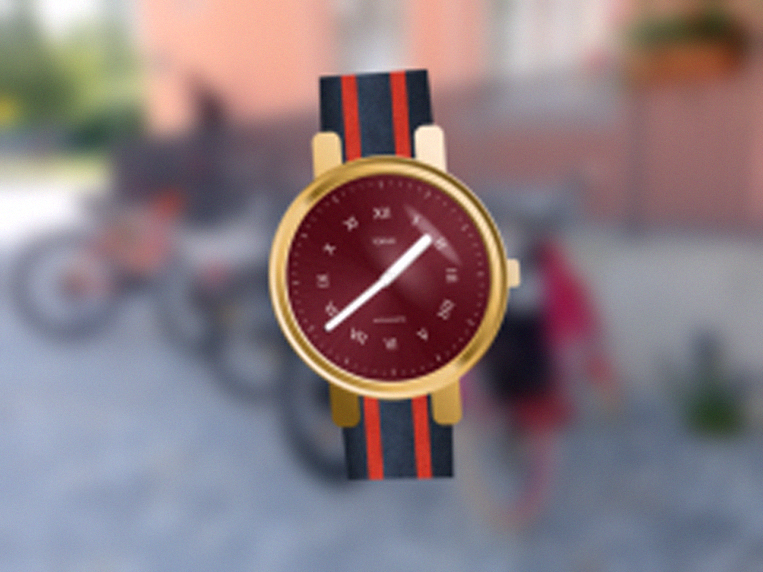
h=1 m=39
